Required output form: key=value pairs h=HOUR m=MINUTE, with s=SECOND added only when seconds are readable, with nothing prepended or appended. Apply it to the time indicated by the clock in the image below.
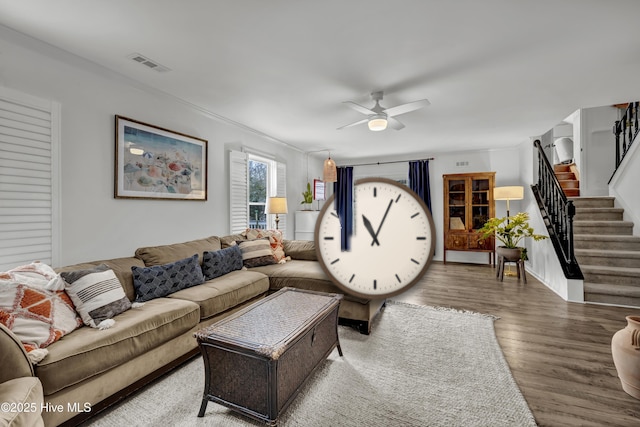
h=11 m=4
